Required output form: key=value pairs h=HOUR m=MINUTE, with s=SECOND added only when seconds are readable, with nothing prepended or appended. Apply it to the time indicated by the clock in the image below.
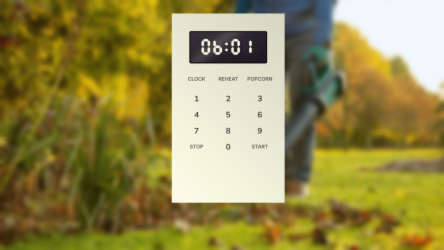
h=6 m=1
